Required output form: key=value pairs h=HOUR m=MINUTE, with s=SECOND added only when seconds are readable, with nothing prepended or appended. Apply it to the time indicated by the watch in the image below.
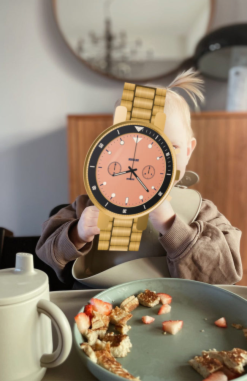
h=8 m=22
